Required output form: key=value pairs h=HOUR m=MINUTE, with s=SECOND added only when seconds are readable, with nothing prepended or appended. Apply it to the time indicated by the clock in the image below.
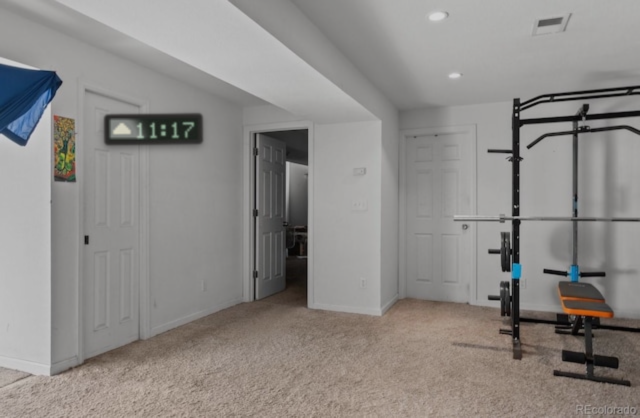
h=11 m=17
